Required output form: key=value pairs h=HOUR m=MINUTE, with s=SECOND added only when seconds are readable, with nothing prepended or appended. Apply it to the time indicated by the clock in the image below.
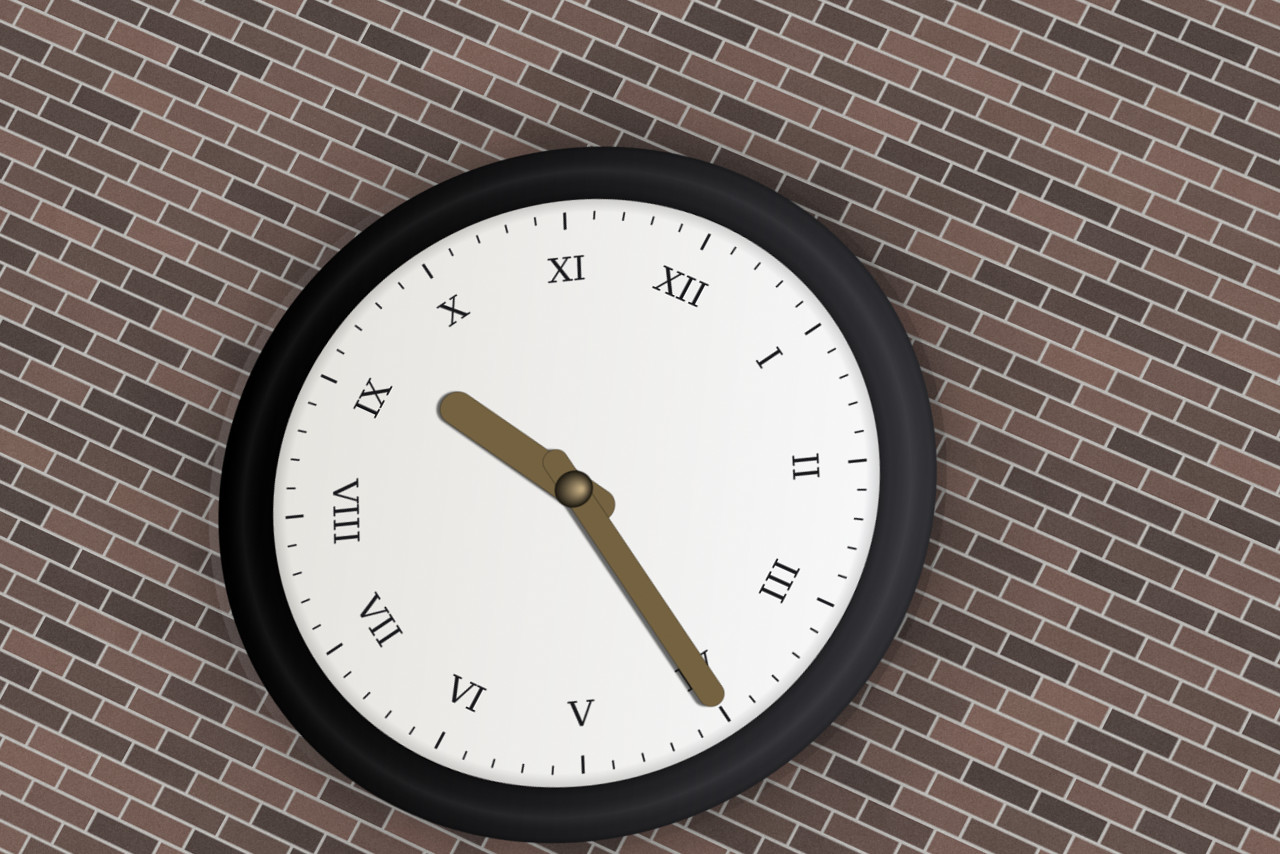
h=9 m=20
